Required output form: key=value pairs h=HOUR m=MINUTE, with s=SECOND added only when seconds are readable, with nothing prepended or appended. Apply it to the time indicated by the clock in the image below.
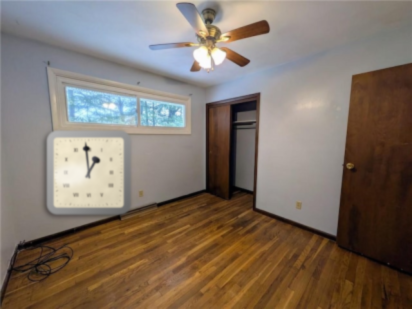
h=12 m=59
